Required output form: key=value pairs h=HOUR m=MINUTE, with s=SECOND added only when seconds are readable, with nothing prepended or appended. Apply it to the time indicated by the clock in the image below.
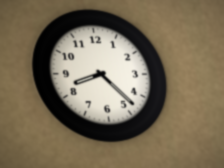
h=8 m=23
